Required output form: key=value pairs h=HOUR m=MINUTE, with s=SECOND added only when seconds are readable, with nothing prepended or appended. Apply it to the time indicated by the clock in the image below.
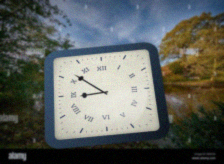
h=8 m=52
